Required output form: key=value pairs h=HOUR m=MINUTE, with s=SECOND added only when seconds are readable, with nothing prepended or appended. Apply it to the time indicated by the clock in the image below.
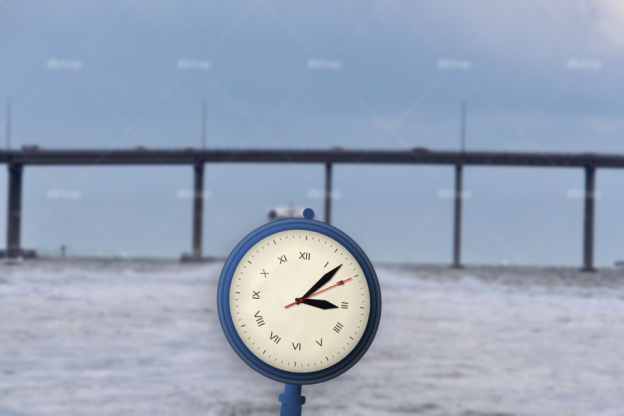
h=3 m=7 s=10
